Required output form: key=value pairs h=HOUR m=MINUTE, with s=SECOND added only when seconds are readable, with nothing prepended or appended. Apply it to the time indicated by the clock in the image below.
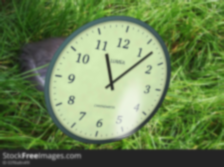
h=11 m=7
